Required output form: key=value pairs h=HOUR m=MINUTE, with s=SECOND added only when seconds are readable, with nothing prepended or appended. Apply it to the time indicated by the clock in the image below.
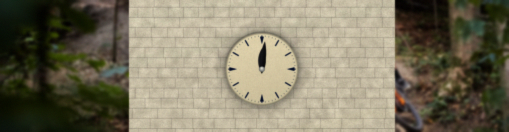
h=12 m=1
